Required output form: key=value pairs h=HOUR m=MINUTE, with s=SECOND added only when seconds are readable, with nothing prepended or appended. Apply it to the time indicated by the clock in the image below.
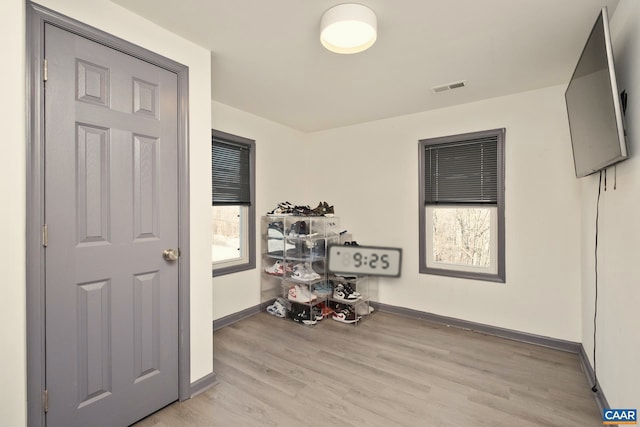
h=9 m=25
